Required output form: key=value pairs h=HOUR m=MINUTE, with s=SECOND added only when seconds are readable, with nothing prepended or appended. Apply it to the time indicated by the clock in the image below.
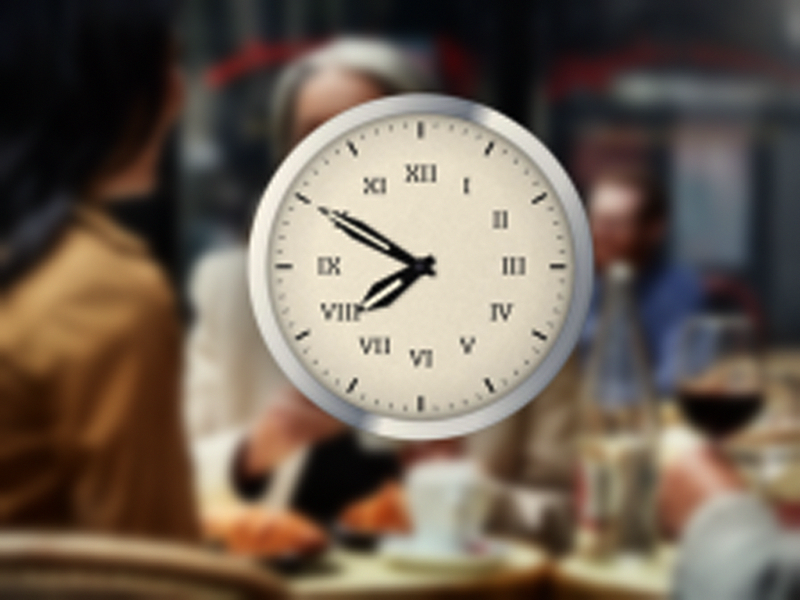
h=7 m=50
